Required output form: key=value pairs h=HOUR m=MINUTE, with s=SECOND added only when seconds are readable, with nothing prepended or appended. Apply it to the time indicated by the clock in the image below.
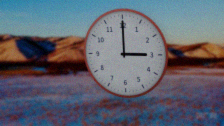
h=3 m=0
